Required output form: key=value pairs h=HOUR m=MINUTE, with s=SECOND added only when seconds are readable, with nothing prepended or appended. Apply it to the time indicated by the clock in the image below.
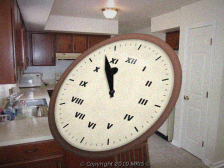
h=10 m=53
